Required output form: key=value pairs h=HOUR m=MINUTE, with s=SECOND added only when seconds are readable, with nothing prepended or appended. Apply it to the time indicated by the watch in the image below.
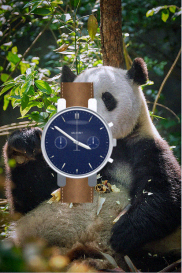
h=3 m=51
